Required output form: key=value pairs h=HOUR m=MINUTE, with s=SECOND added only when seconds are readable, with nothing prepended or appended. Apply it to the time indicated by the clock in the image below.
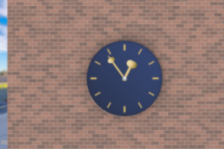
h=12 m=54
